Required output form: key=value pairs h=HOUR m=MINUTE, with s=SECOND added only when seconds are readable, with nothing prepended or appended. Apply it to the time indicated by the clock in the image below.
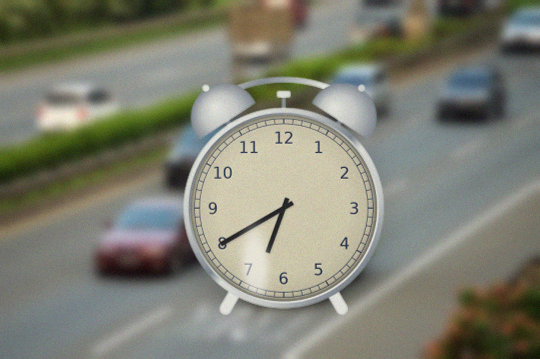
h=6 m=40
